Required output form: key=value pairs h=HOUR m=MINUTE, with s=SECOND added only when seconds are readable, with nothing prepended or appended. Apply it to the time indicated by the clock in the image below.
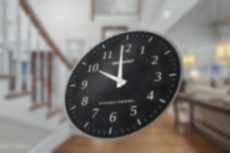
h=9 m=59
